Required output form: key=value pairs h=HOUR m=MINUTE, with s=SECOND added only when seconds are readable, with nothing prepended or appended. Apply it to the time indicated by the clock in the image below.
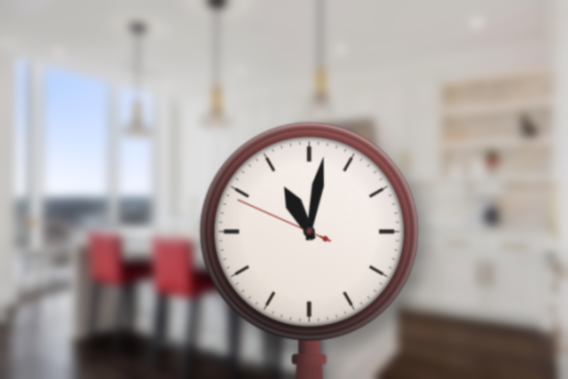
h=11 m=1 s=49
